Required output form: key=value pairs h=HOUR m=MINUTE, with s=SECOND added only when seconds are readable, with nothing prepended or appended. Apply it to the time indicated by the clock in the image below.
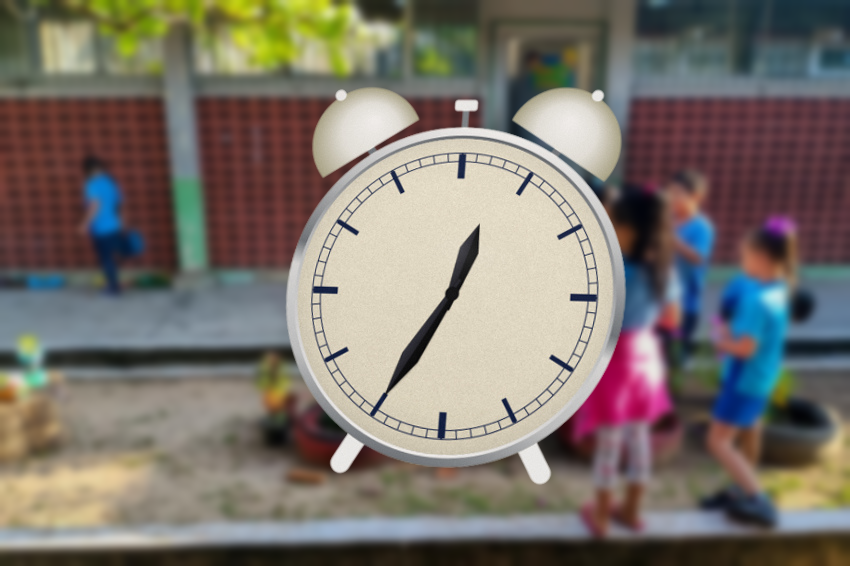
h=12 m=35
